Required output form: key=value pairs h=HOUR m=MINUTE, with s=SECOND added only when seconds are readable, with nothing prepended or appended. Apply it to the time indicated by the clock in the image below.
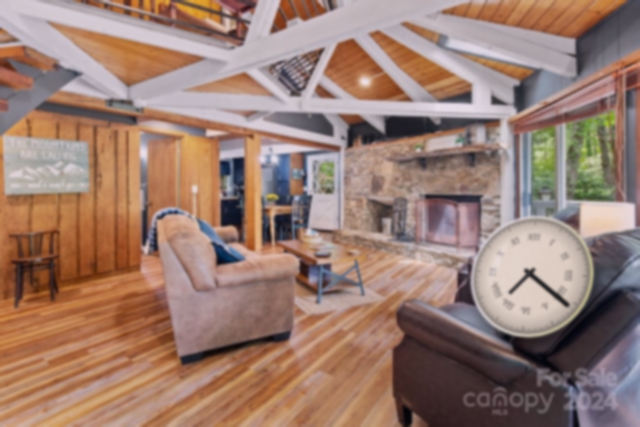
h=7 m=21
